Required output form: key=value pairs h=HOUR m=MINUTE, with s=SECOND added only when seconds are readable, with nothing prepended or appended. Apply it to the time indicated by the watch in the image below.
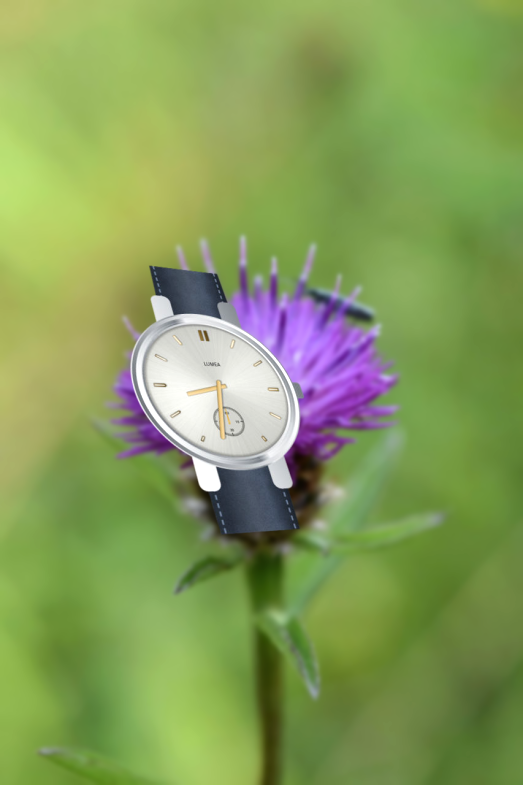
h=8 m=32
